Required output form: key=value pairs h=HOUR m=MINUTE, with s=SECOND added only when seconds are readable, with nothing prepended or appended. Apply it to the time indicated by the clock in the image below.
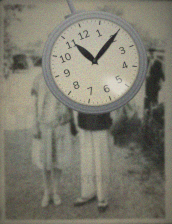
h=11 m=10
